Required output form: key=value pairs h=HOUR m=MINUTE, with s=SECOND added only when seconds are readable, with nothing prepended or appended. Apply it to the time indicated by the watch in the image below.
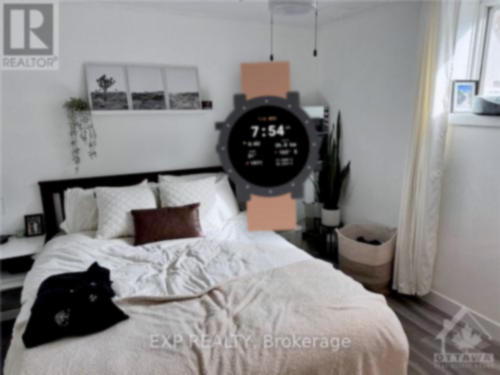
h=7 m=54
